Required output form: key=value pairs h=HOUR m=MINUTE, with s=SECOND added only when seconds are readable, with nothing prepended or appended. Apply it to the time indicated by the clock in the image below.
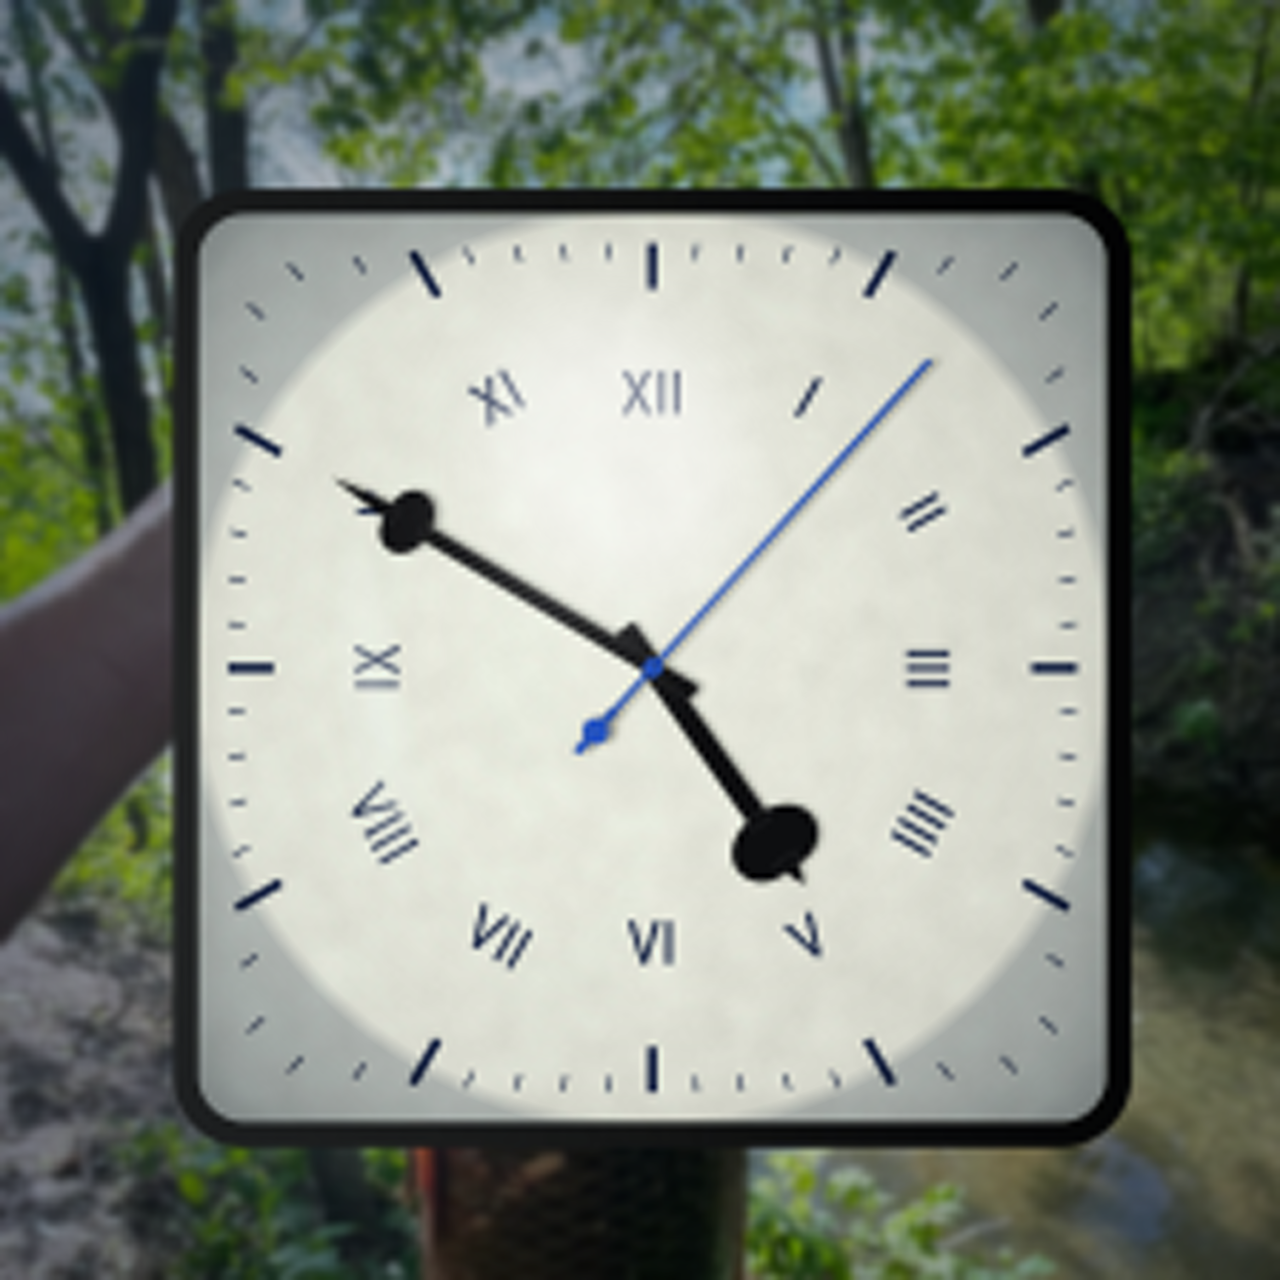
h=4 m=50 s=7
